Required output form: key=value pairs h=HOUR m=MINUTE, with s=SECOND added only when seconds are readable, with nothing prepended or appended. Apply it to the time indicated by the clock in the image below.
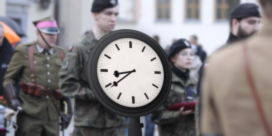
h=8 m=39
